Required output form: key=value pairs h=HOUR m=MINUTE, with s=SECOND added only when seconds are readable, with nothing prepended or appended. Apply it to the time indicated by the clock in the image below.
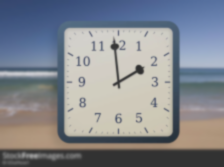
h=1 m=59
